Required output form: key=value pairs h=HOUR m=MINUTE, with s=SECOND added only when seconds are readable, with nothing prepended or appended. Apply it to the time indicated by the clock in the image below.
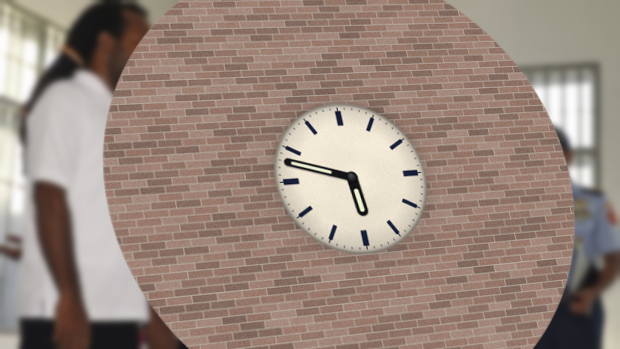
h=5 m=48
